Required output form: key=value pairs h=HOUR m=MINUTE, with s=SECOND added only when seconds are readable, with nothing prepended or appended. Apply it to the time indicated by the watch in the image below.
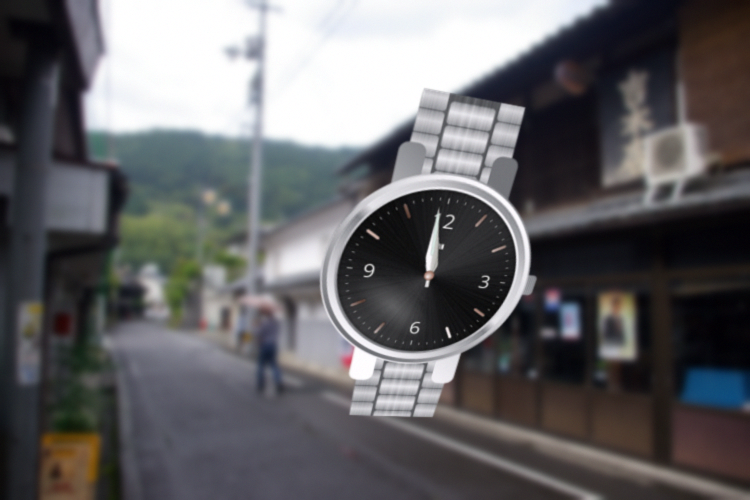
h=11 m=59
